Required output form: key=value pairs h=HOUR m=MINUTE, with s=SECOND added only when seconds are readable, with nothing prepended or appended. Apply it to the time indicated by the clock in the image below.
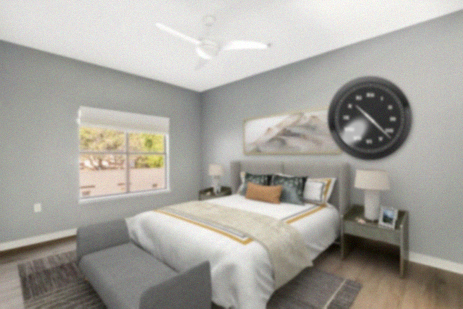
h=10 m=22
